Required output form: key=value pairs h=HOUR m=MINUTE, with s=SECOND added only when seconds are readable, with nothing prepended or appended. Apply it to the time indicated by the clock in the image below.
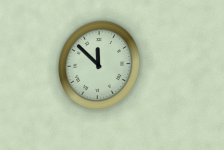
h=11 m=52
